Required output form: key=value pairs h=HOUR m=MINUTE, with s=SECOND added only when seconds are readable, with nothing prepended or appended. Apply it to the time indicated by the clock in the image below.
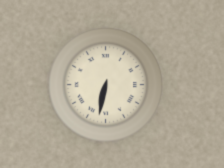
h=6 m=32
